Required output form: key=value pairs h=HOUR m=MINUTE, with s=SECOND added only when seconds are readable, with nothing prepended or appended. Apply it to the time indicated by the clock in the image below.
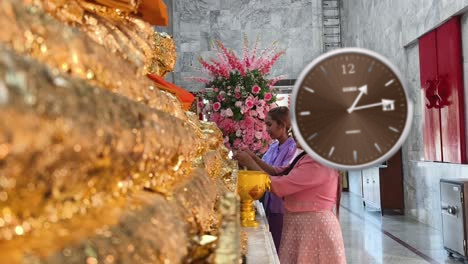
h=1 m=14
